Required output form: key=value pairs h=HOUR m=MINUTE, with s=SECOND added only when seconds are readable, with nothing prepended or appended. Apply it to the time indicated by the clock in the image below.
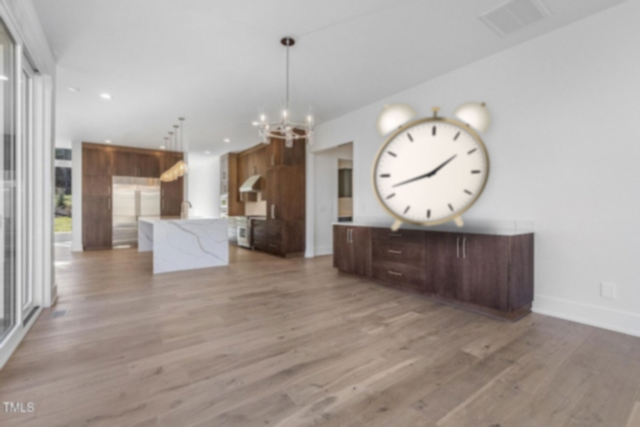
h=1 m=42
